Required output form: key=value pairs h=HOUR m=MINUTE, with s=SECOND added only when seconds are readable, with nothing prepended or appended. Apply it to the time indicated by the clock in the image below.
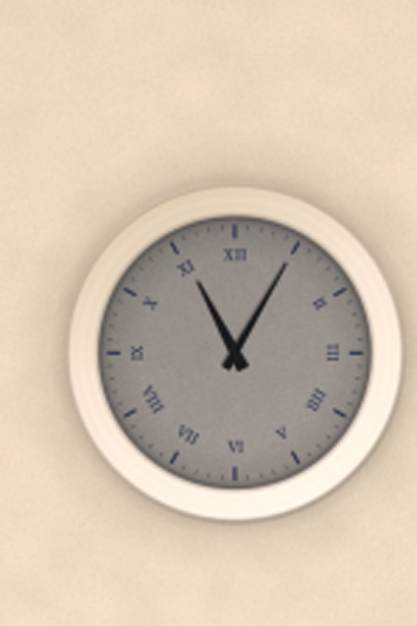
h=11 m=5
